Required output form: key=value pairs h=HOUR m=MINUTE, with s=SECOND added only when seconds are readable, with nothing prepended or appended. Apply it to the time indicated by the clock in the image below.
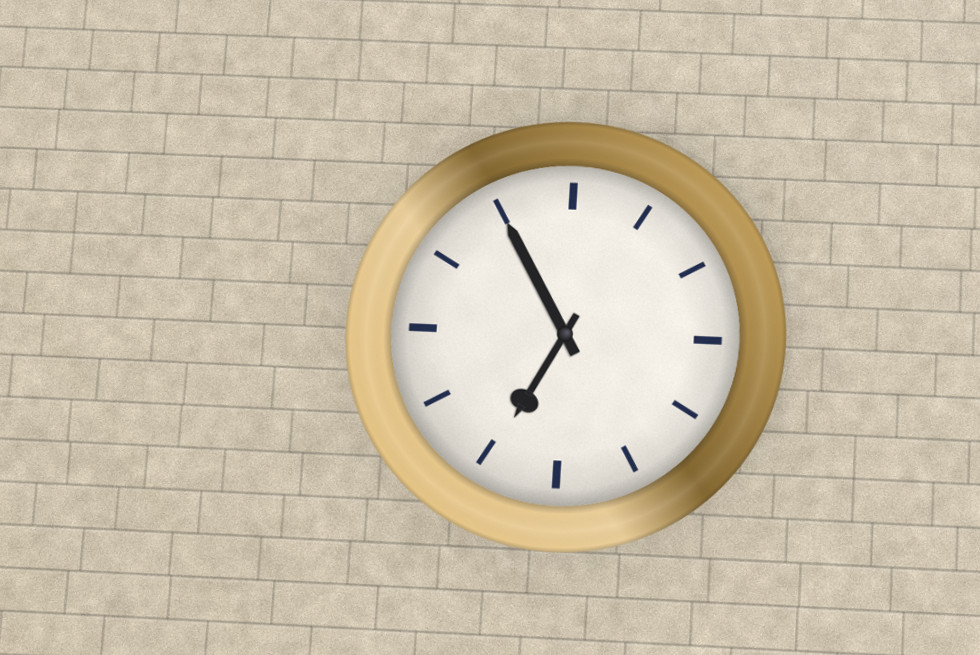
h=6 m=55
